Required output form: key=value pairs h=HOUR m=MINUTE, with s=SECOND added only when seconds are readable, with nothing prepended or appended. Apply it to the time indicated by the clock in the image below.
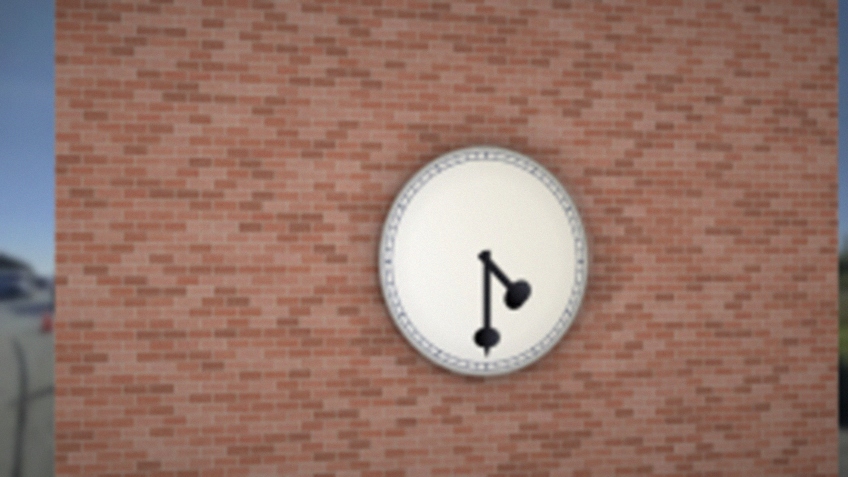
h=4 m=30
